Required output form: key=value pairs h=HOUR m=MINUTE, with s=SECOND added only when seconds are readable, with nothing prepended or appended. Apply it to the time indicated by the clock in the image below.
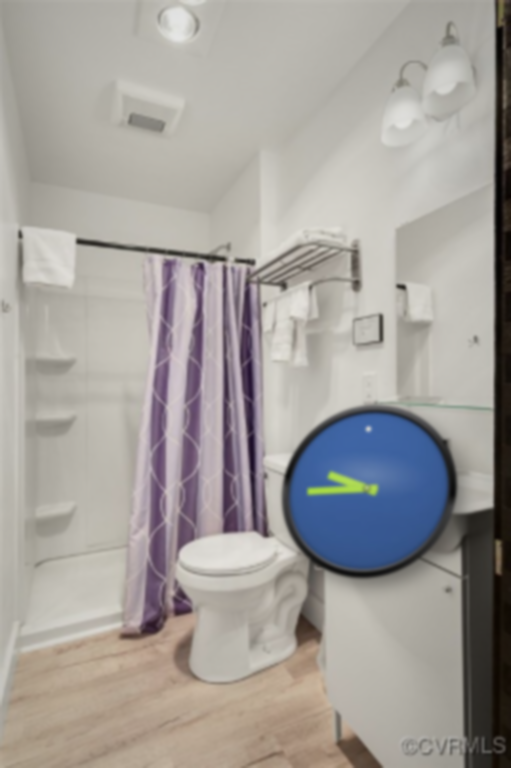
h=9 m=45
